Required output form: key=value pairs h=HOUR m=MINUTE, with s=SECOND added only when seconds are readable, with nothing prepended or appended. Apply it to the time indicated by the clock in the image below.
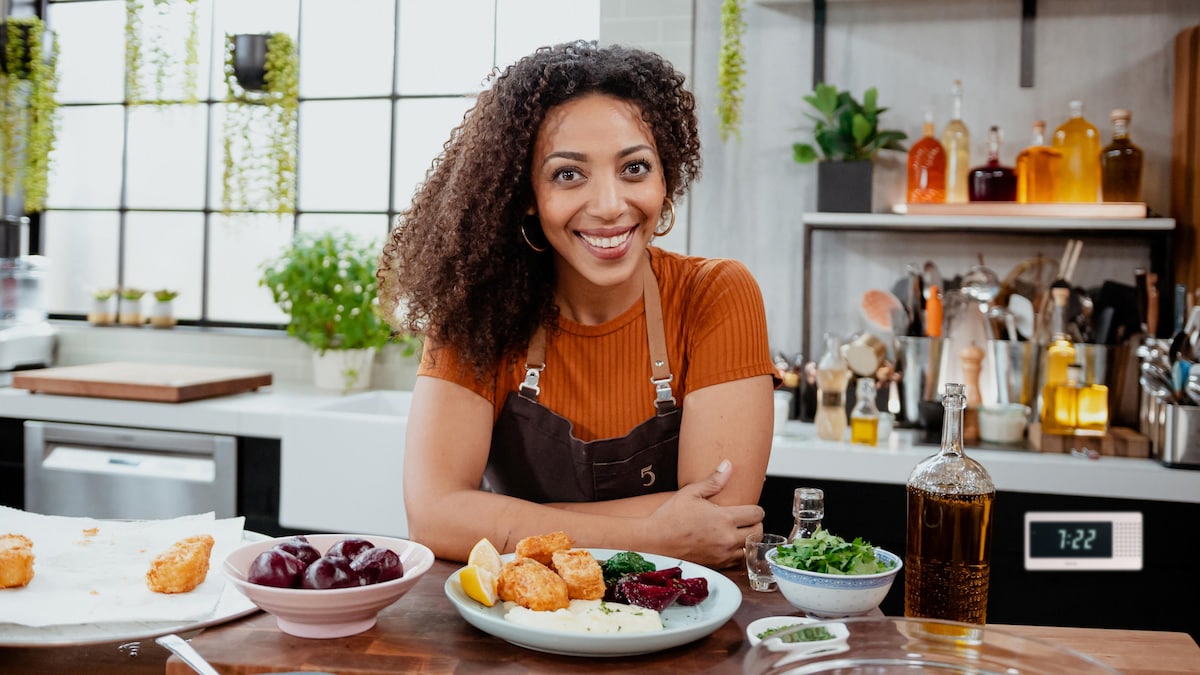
h=7 m=22
